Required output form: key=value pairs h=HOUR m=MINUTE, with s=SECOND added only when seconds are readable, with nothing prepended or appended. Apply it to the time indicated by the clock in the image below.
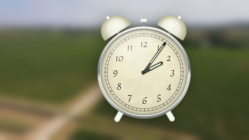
h=2 m=6
